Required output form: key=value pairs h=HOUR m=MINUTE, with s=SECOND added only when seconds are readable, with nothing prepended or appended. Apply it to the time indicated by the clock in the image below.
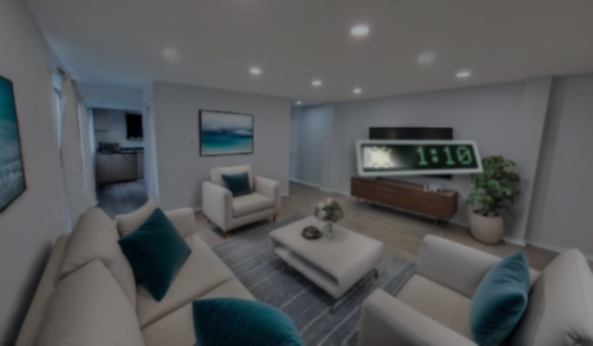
h=1 m=10
